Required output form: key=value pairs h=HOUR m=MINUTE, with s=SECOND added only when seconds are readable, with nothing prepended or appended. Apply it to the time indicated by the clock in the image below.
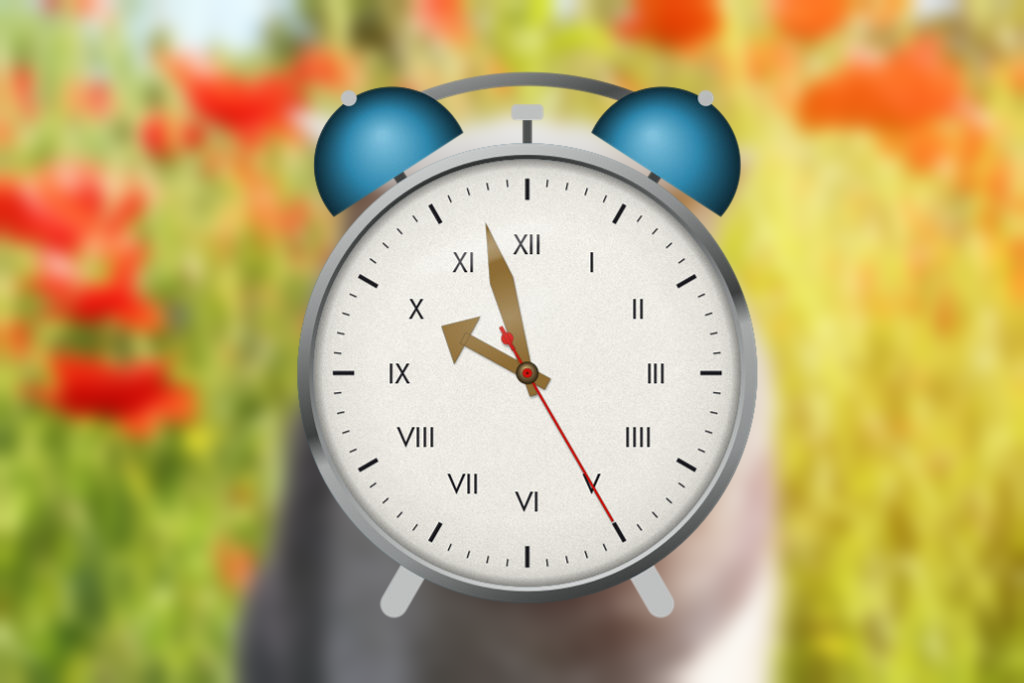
h=9 m=57 s=25
